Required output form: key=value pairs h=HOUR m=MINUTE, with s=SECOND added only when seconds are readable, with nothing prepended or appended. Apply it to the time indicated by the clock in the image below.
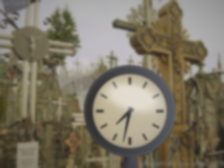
h=7 m=32
